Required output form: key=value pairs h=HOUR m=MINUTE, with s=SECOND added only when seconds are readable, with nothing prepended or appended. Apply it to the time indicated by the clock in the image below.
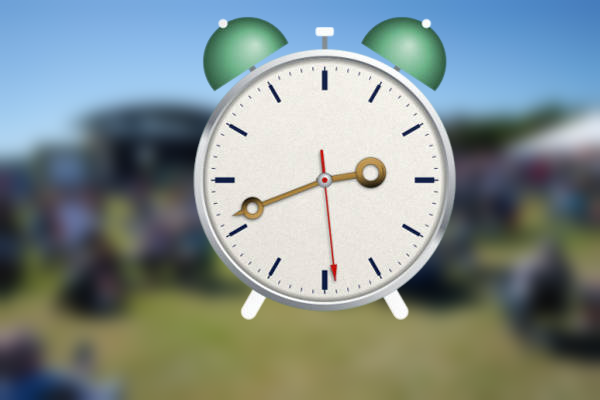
h=2 m=41 s=29
